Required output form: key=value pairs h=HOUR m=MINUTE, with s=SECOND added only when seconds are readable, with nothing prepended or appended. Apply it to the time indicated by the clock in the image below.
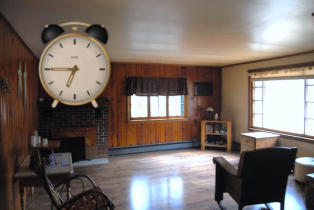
h=6 m=45
